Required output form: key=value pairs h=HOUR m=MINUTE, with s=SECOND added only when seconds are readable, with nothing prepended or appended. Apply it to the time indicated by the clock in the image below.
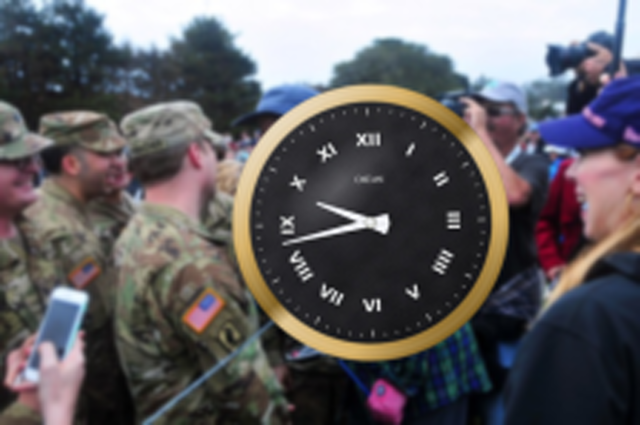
h=9 m=43
